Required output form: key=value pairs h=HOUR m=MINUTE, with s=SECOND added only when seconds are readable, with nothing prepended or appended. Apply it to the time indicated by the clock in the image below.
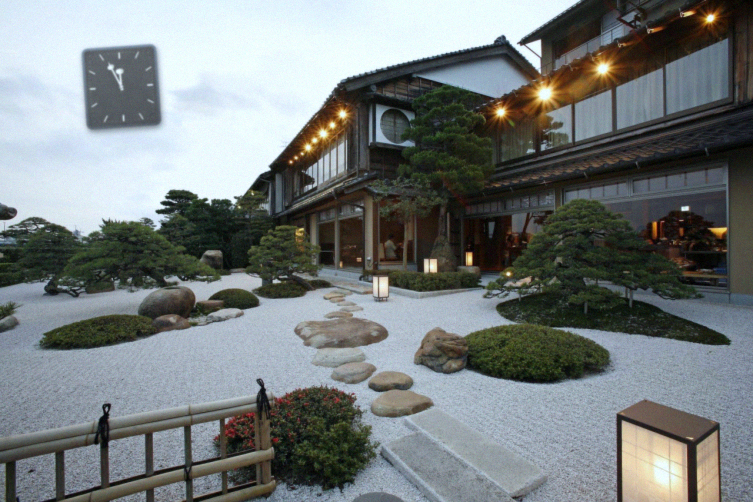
h=11 m=56
